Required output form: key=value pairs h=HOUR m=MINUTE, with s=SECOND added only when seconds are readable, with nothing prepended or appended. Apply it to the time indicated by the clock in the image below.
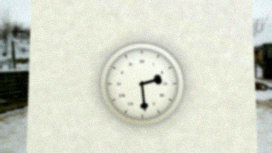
h=2 m=29
